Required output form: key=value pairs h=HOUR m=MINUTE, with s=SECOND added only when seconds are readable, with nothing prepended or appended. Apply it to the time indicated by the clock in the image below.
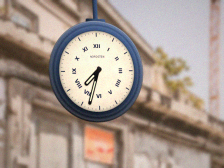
h=7 m=33
